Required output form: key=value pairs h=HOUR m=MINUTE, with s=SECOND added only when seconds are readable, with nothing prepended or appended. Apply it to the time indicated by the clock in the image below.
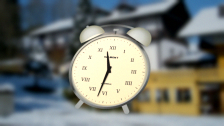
h=11 m=32
